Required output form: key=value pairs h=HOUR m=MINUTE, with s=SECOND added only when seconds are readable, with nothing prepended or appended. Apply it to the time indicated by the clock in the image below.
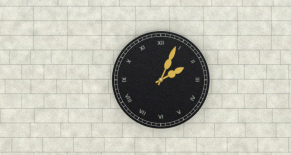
h=2 m=4
